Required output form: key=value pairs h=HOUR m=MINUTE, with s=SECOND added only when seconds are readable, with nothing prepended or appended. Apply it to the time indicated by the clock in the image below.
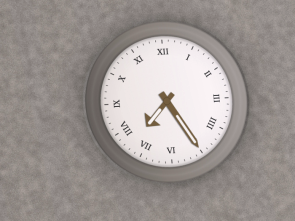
h=7 m=25
